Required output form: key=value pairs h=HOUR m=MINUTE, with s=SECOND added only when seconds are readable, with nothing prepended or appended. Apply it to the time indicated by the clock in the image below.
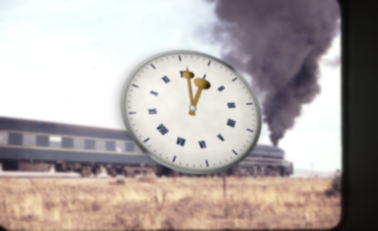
h=1 m=1
